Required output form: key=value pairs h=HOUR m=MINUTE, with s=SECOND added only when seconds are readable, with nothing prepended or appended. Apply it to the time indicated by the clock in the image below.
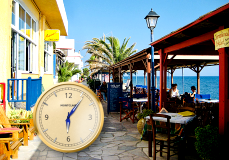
h=6 m=6
